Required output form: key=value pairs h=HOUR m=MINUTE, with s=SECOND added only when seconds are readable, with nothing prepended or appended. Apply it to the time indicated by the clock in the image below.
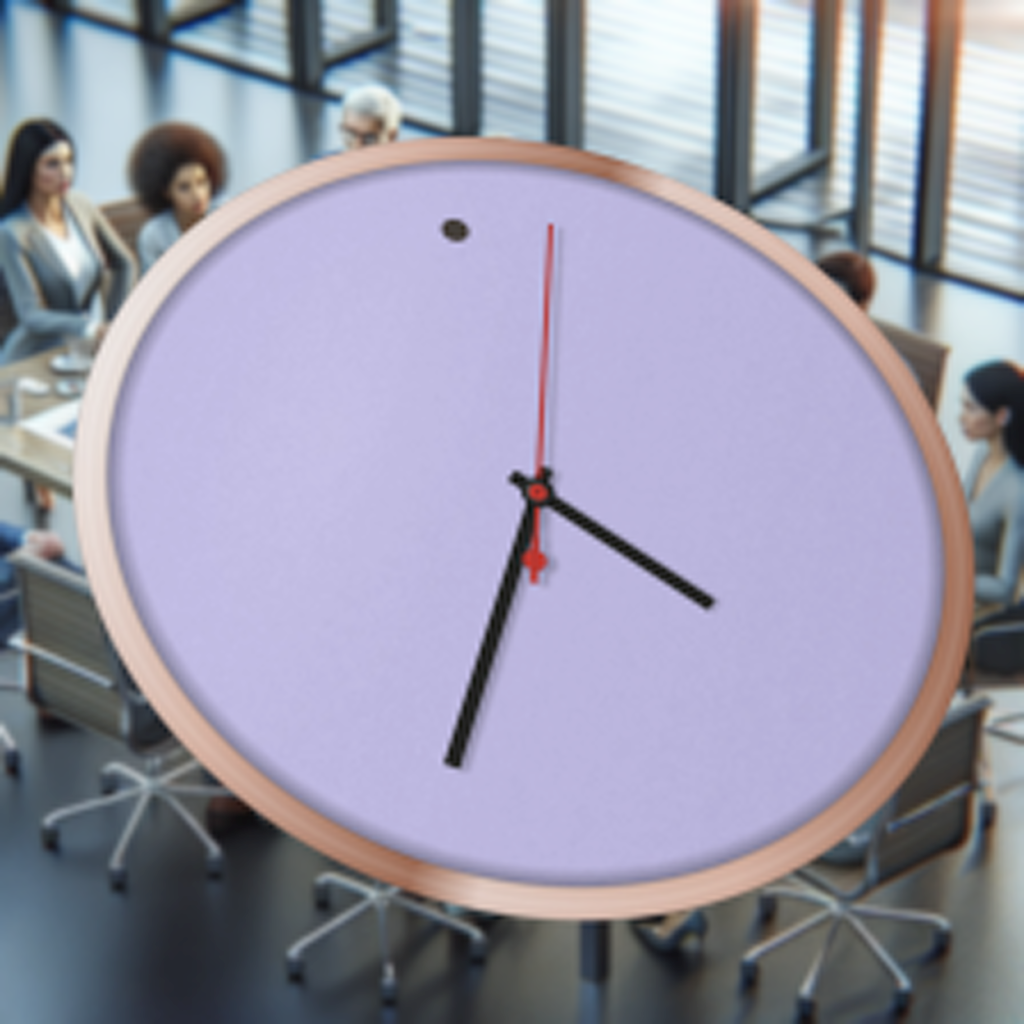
h=4 m=35 s=3
